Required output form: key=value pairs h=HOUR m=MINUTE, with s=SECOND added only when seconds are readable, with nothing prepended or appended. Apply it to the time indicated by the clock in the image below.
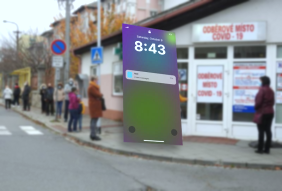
h=8 m=43
